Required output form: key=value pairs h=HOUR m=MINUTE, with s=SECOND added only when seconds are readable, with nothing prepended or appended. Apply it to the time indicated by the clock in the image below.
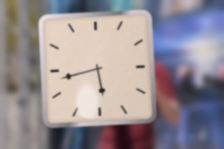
h=5 m=43
